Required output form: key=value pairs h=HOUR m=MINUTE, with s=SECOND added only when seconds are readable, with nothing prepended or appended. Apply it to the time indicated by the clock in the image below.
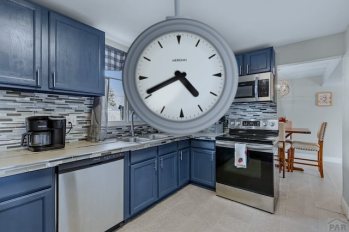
h=4 m=41
